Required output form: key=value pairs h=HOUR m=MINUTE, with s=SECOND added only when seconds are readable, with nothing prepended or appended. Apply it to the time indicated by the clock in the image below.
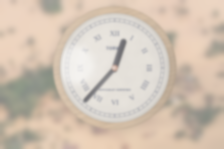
h=12 m=37
